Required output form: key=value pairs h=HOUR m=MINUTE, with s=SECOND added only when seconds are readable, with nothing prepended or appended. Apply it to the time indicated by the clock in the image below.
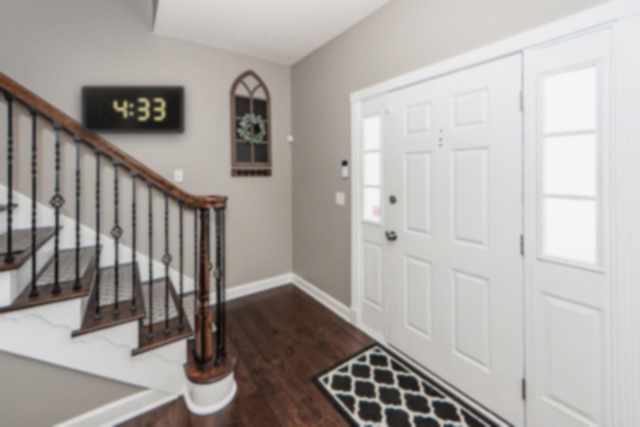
h=4 m=33
